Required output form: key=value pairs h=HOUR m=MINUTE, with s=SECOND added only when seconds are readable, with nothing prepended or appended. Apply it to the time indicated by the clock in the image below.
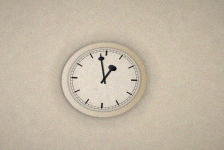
h=12 m=58
